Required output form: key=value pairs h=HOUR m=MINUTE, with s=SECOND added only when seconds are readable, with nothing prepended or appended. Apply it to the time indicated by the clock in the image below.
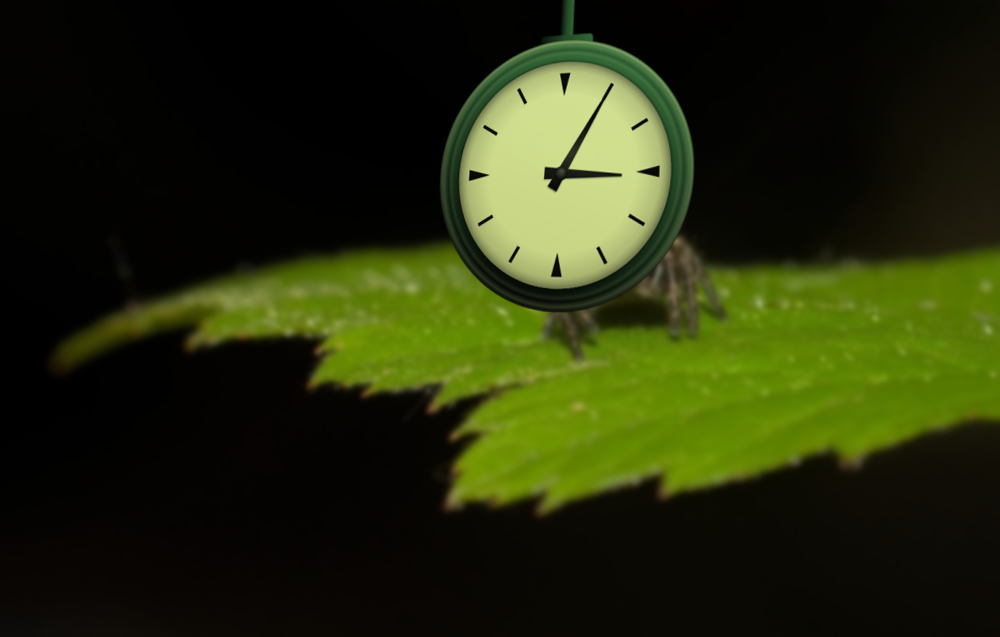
h=3 m=5
